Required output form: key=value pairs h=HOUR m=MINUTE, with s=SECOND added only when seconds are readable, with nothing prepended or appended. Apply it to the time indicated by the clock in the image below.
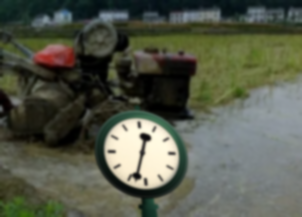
h=12 m=33
